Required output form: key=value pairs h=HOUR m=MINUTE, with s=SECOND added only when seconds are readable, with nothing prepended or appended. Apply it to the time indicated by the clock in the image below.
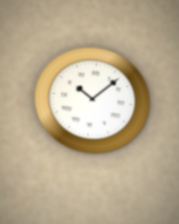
h=10 m=7
